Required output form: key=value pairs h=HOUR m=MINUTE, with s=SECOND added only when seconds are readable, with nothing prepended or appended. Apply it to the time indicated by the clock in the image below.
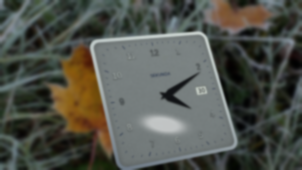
h=4 m=11
